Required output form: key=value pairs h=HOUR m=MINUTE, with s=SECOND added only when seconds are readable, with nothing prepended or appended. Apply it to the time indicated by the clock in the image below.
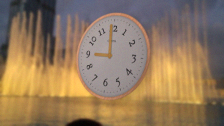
h=8 m=59
